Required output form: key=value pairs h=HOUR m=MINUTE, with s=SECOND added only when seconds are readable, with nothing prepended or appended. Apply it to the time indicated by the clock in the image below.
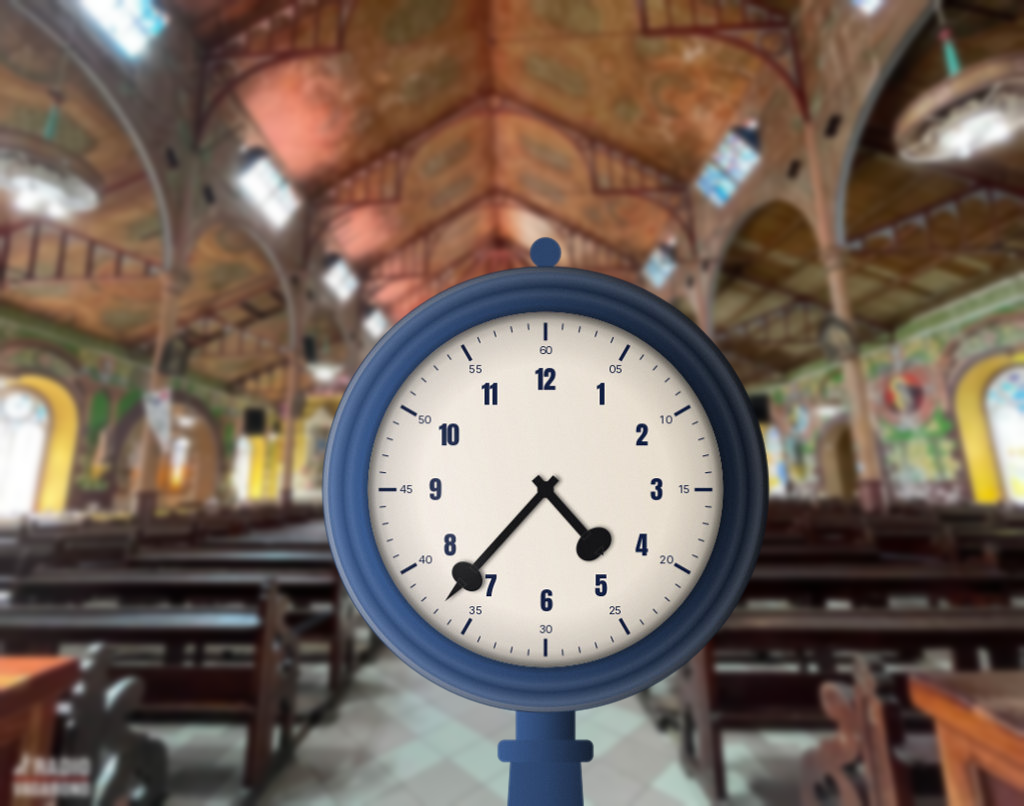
h=4 m=37
